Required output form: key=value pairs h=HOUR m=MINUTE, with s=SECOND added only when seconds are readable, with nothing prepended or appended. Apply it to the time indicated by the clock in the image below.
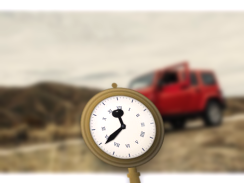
h=11 m=39
